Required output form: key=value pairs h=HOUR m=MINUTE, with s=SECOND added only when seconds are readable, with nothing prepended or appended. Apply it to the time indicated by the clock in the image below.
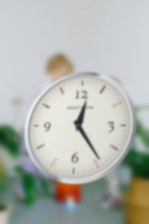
h=12 m=24
